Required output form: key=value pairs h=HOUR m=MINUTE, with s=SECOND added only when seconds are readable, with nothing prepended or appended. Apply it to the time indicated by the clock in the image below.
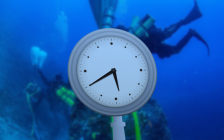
h=5 m=40
